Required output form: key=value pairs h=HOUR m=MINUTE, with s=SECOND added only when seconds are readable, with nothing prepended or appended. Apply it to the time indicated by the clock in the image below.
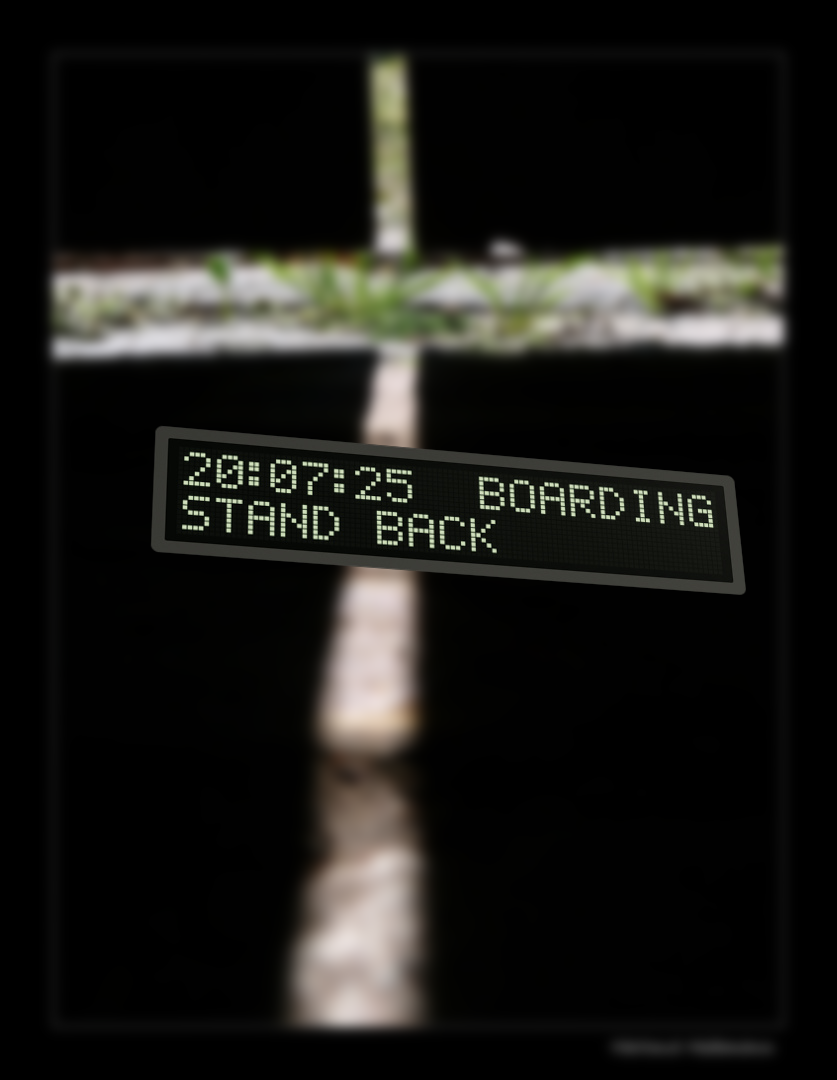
h=20 m=7 s=25
